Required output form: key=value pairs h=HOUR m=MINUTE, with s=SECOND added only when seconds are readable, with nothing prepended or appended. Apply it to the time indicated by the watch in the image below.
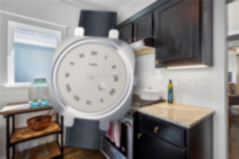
h=4 m=13
